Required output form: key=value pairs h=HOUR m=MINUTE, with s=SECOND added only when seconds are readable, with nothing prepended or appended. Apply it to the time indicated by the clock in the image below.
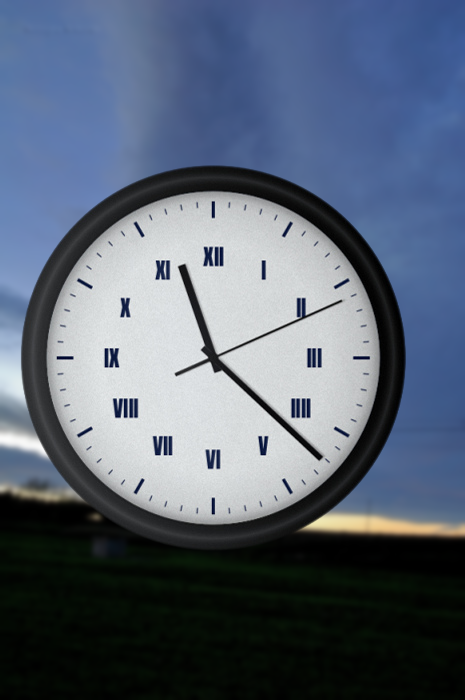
h=11 m=22 s=11
